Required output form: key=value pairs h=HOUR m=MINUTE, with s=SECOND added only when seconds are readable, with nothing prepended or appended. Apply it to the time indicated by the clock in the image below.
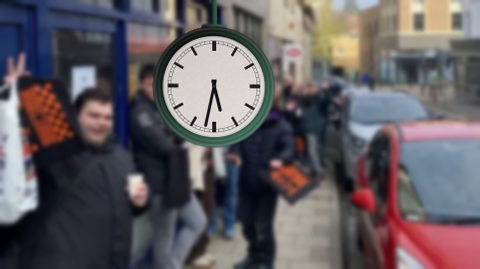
h=5 m=32
